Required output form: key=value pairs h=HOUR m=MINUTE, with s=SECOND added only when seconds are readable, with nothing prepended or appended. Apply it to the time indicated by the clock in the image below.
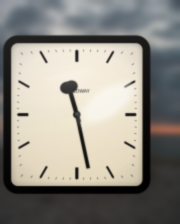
h=11 m=28
